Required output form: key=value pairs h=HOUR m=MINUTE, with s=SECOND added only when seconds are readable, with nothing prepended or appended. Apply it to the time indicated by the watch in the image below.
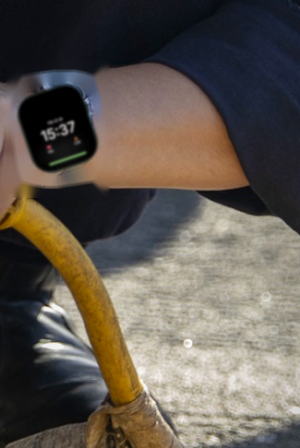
h=15 m=37
